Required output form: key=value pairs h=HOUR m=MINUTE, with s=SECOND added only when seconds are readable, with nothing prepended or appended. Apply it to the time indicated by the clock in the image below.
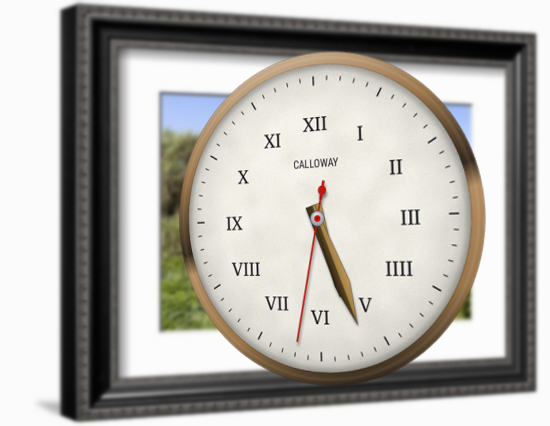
h=5 m=26 s=32
